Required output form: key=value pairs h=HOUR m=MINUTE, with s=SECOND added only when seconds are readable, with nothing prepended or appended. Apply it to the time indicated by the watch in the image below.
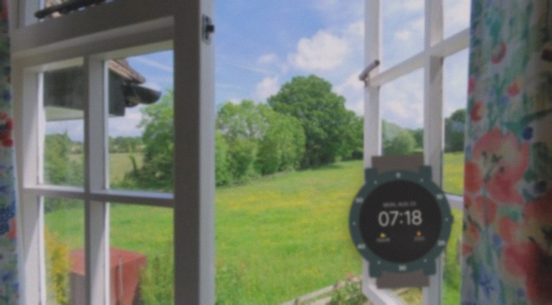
h=7 m=18
